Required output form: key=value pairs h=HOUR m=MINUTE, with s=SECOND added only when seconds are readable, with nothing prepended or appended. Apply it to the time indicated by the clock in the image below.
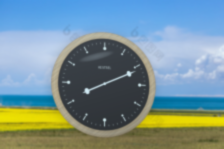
h=8 m=11
